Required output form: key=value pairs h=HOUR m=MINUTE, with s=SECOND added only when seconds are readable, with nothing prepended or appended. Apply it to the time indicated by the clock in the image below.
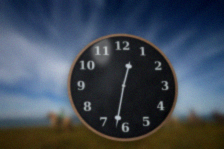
h=12 m=32
